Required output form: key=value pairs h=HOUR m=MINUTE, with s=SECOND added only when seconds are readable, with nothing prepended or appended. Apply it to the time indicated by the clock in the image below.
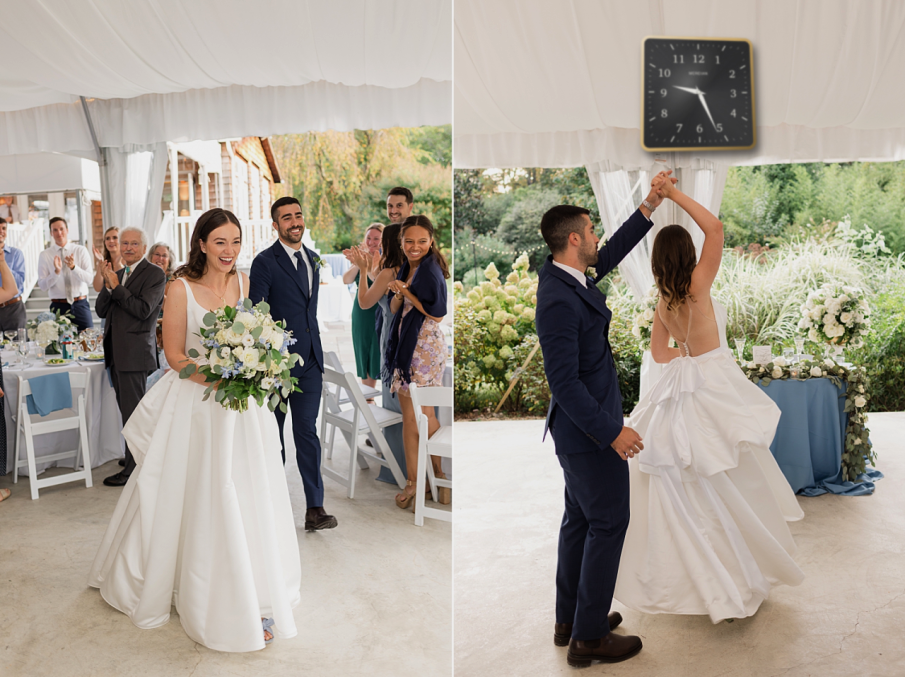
h=9 m=26
